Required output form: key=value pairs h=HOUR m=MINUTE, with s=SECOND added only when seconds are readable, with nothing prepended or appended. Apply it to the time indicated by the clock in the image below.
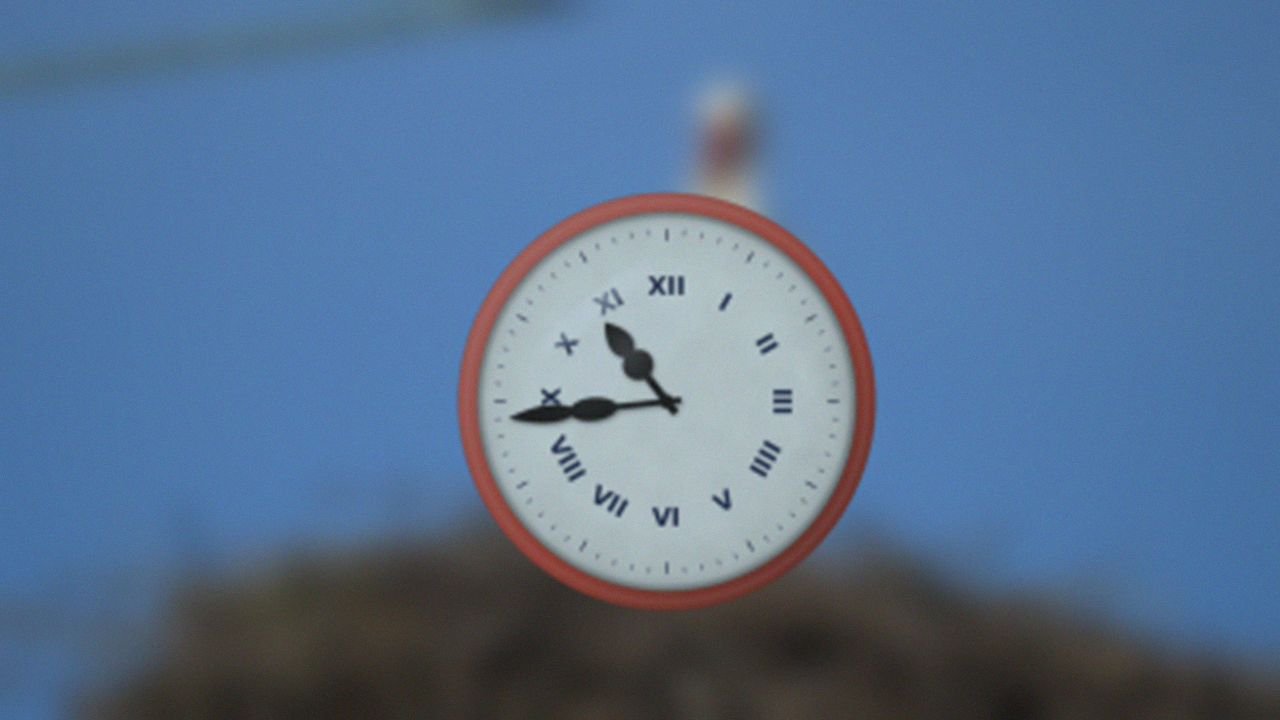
h=10 m=44
